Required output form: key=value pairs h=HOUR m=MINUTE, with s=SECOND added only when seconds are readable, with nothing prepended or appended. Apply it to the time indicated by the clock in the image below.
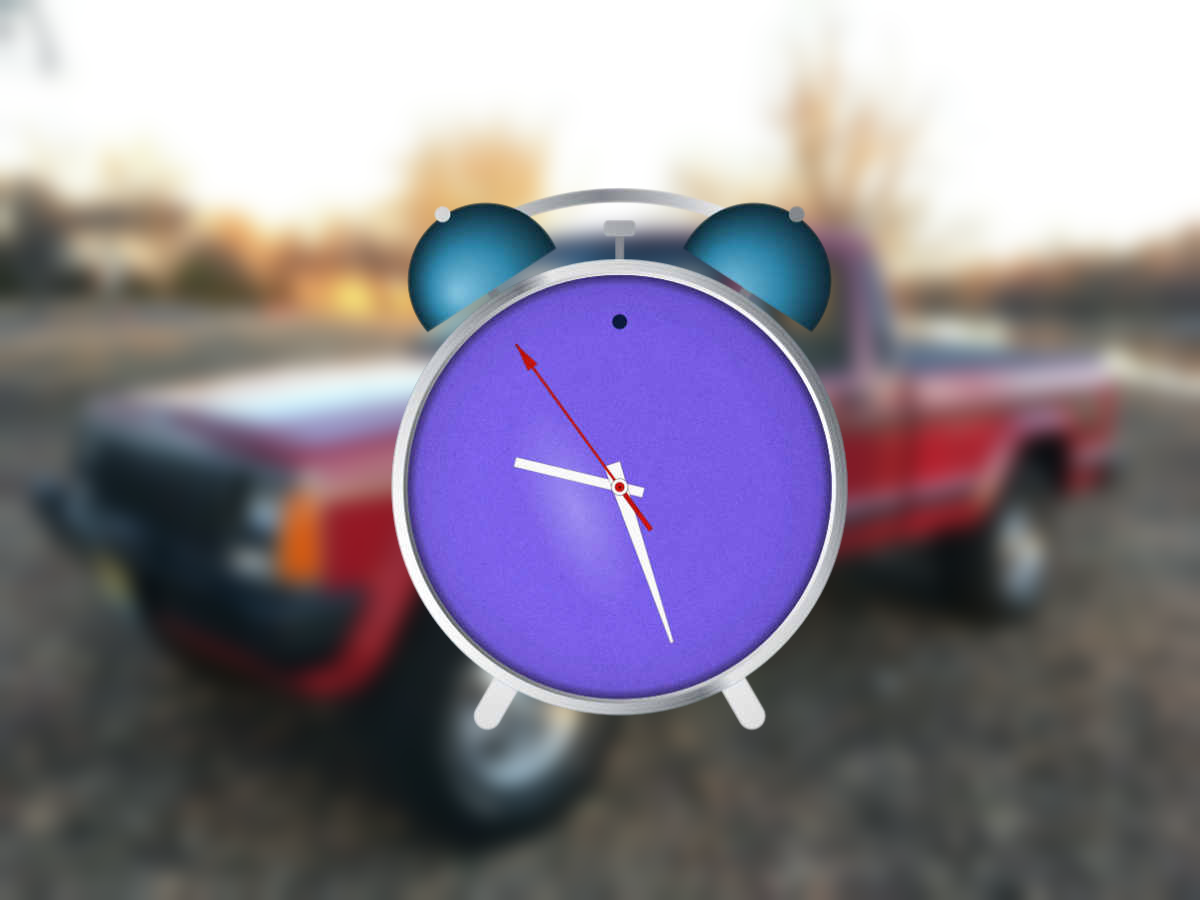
h=9 m=26 s=54
